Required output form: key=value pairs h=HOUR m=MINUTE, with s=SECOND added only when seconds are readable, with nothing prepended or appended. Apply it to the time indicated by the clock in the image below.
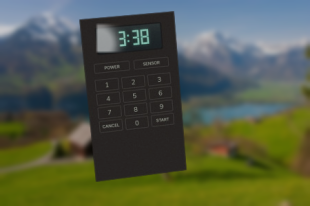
h=3 m=38
